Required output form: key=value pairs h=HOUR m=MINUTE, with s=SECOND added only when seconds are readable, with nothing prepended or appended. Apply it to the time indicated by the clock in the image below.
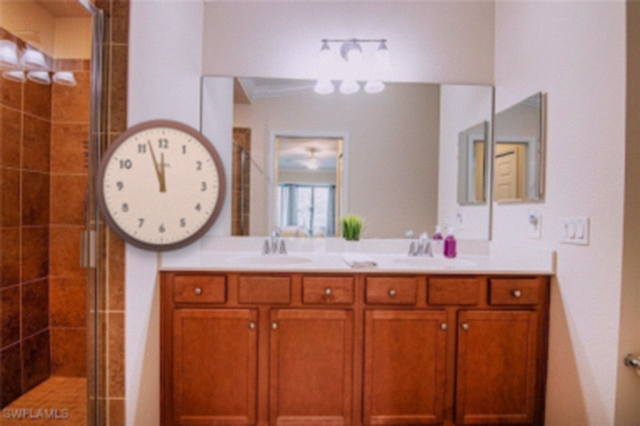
h=11 m=57
